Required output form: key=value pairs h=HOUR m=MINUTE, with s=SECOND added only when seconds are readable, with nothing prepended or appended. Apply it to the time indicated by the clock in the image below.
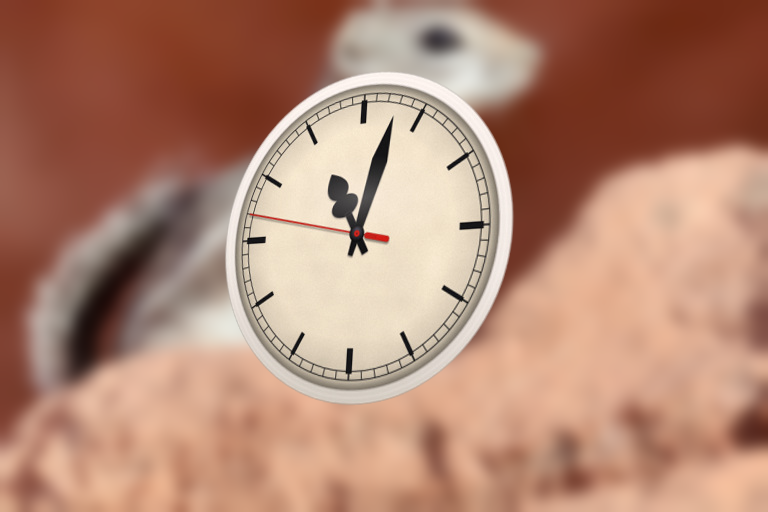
h=11 m=2 s=47
